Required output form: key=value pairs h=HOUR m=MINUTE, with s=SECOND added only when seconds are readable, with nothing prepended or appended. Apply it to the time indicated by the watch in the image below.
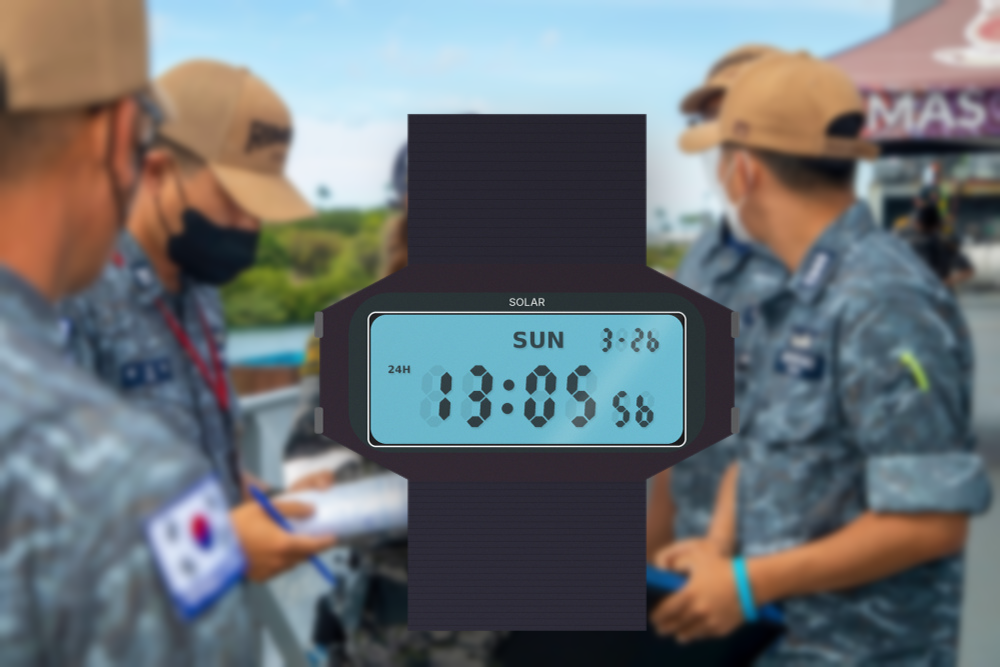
h=13 m=5 s=56
